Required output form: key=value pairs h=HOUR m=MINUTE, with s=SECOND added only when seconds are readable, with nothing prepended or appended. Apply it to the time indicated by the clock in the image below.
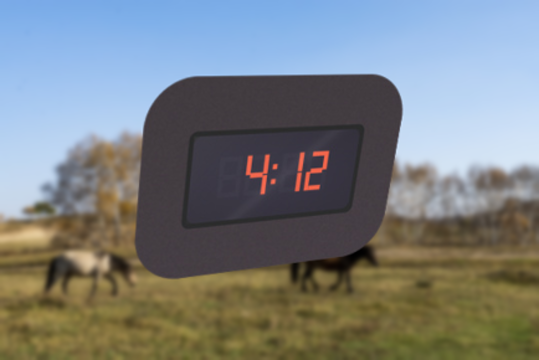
h=4 m=12
